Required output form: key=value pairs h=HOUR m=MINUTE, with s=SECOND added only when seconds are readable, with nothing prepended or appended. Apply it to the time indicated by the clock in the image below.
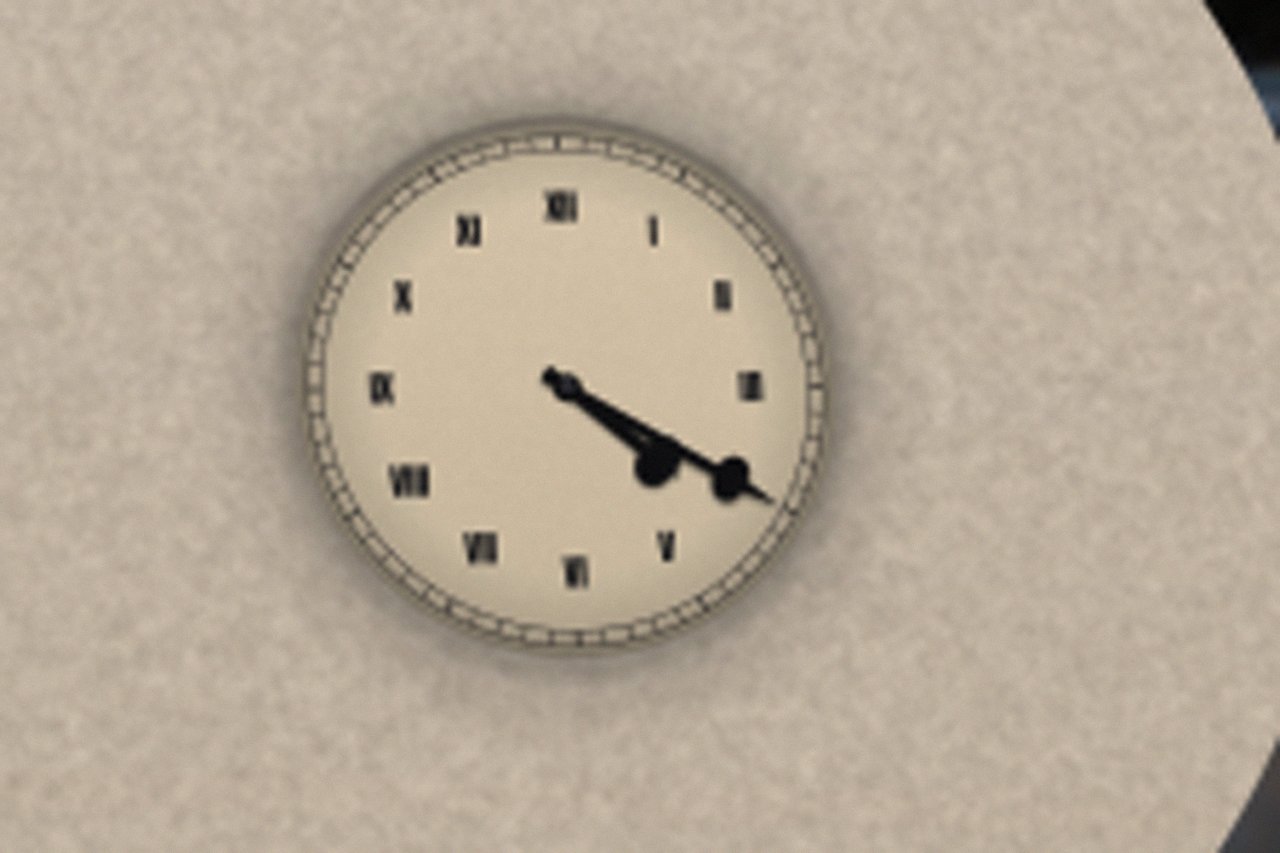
h=4 m=20
